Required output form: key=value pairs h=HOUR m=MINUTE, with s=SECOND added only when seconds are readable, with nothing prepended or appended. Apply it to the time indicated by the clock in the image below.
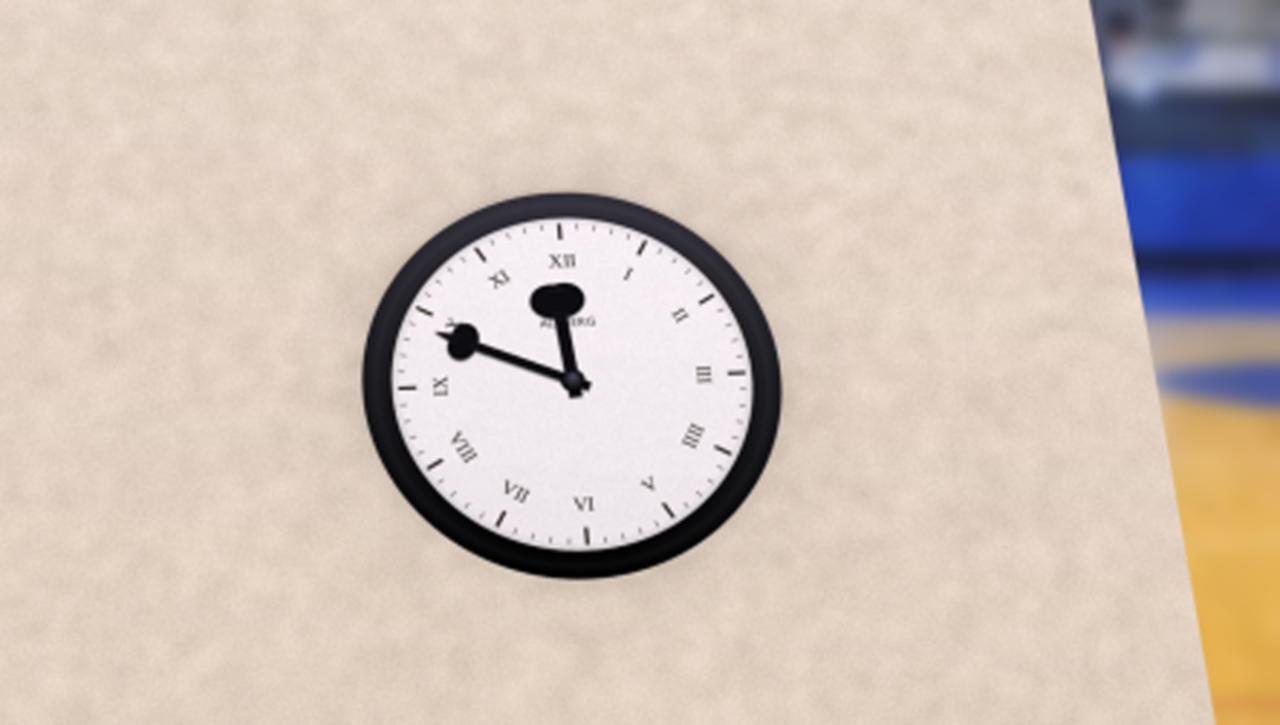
h=11 m=49
